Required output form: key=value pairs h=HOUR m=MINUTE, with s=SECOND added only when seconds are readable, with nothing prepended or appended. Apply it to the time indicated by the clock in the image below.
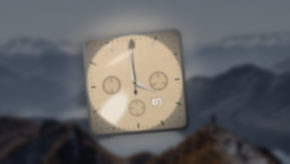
h=3 m=59
